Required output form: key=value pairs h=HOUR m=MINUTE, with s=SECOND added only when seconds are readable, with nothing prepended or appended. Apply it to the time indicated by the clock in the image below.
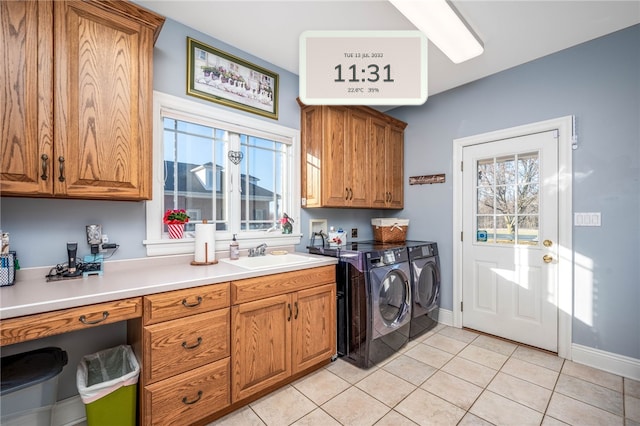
h=11 m=31
